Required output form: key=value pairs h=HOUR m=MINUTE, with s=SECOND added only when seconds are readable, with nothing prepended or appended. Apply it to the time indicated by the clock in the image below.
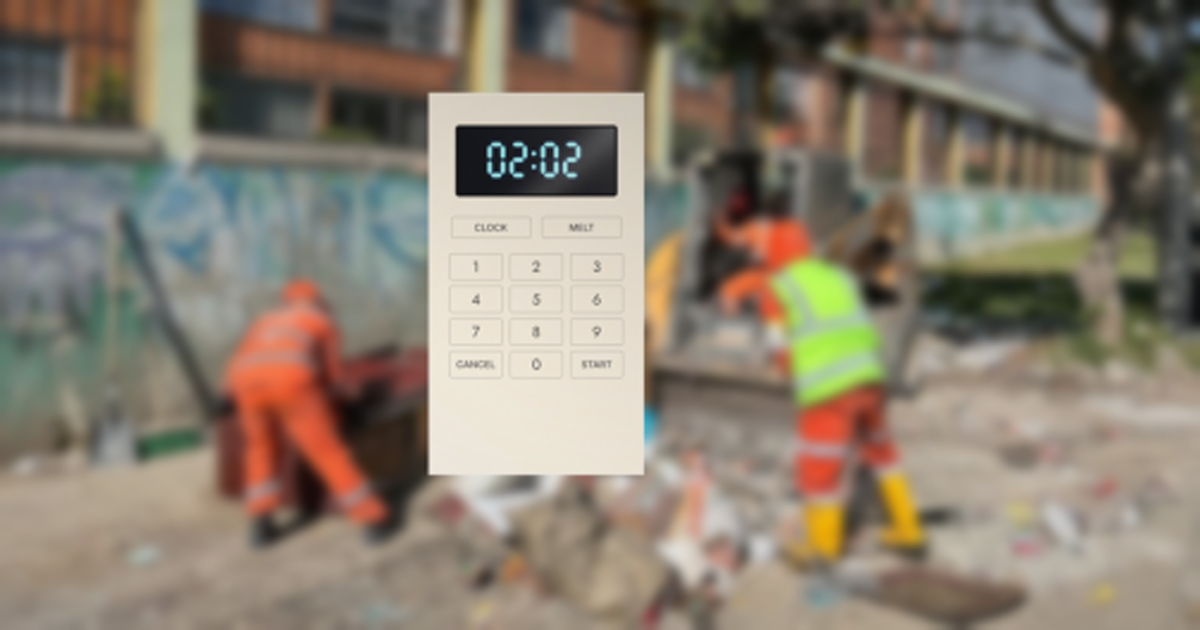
h=2 m=2
